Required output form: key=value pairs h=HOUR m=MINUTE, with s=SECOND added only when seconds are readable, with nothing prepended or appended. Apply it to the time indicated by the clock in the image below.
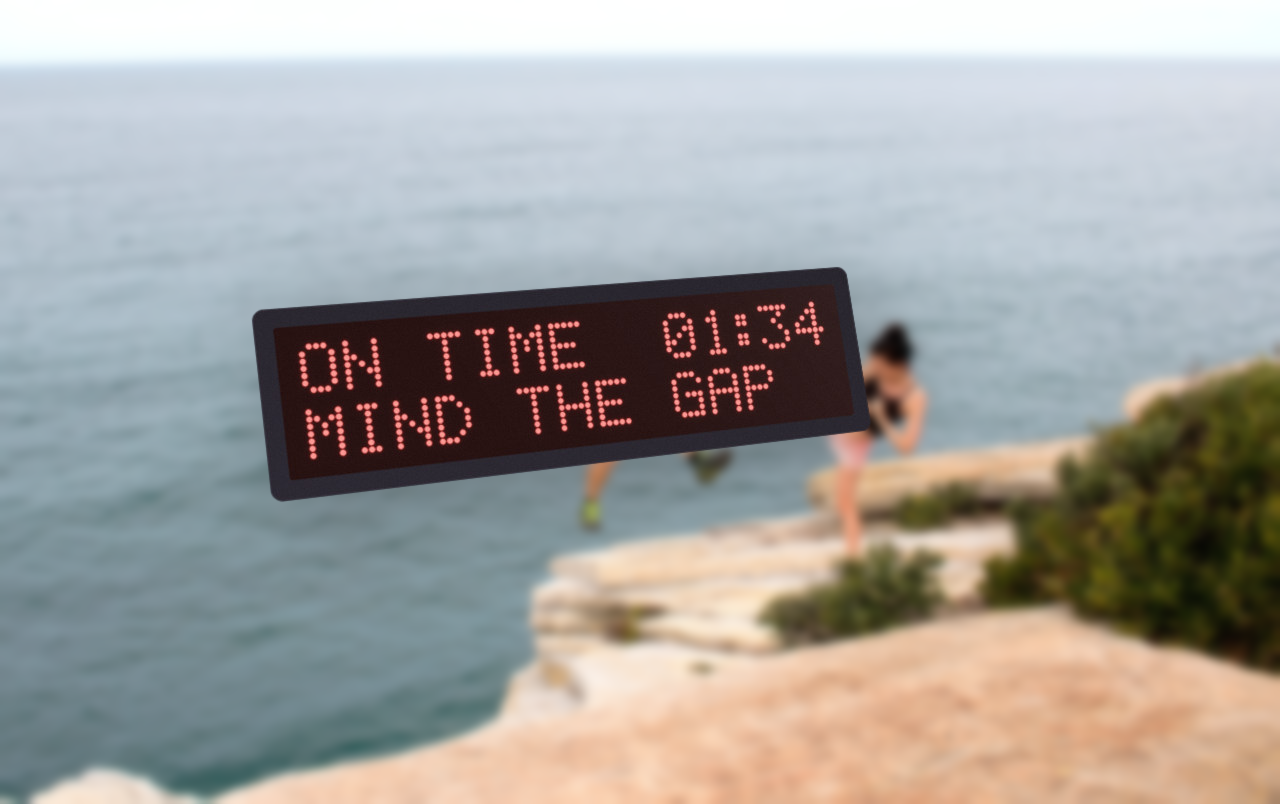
h=1 m=34
